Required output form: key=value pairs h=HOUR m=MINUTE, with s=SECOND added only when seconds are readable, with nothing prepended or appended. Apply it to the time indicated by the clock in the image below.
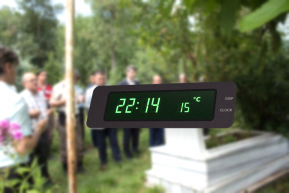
h=22 m=14
